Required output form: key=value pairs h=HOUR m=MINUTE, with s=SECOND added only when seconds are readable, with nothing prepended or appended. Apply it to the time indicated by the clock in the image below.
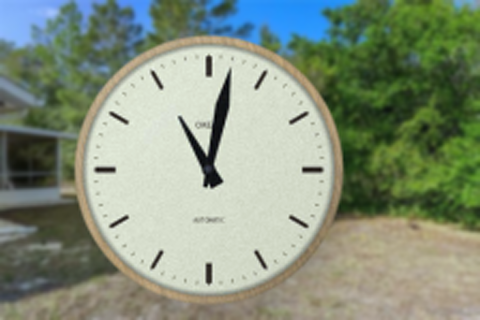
h=11 m=2
